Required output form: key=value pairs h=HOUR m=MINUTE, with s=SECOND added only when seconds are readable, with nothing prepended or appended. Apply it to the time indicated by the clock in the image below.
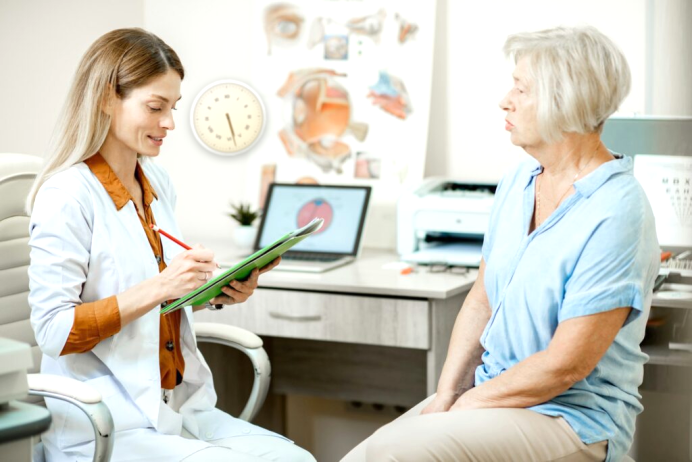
h=5 m=28
